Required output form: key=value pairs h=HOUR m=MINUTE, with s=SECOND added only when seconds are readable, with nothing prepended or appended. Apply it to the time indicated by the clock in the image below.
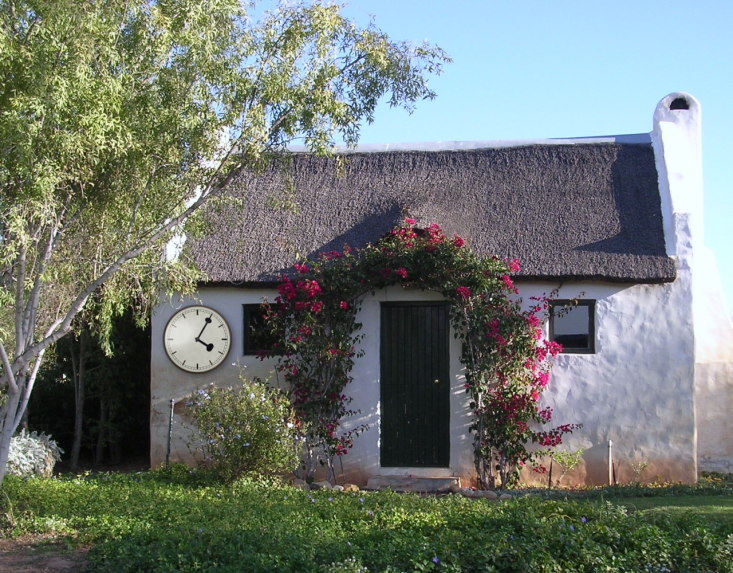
h=4 m=5
